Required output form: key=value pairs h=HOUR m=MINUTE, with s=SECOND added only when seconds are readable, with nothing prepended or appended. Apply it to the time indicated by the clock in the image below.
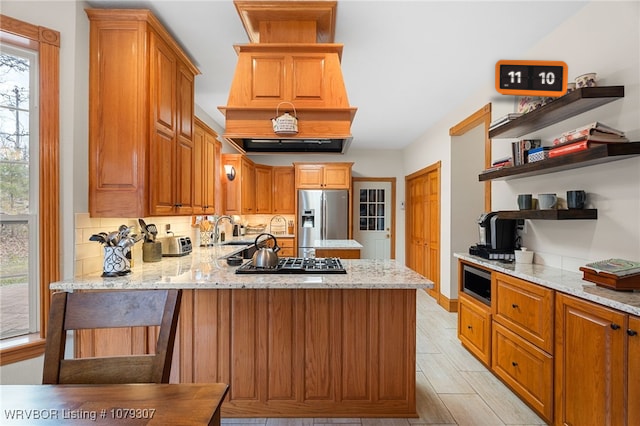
h=11 m=10
